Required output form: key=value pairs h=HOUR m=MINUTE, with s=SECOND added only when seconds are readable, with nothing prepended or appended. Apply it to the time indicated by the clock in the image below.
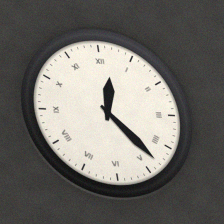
h=12 m=23
